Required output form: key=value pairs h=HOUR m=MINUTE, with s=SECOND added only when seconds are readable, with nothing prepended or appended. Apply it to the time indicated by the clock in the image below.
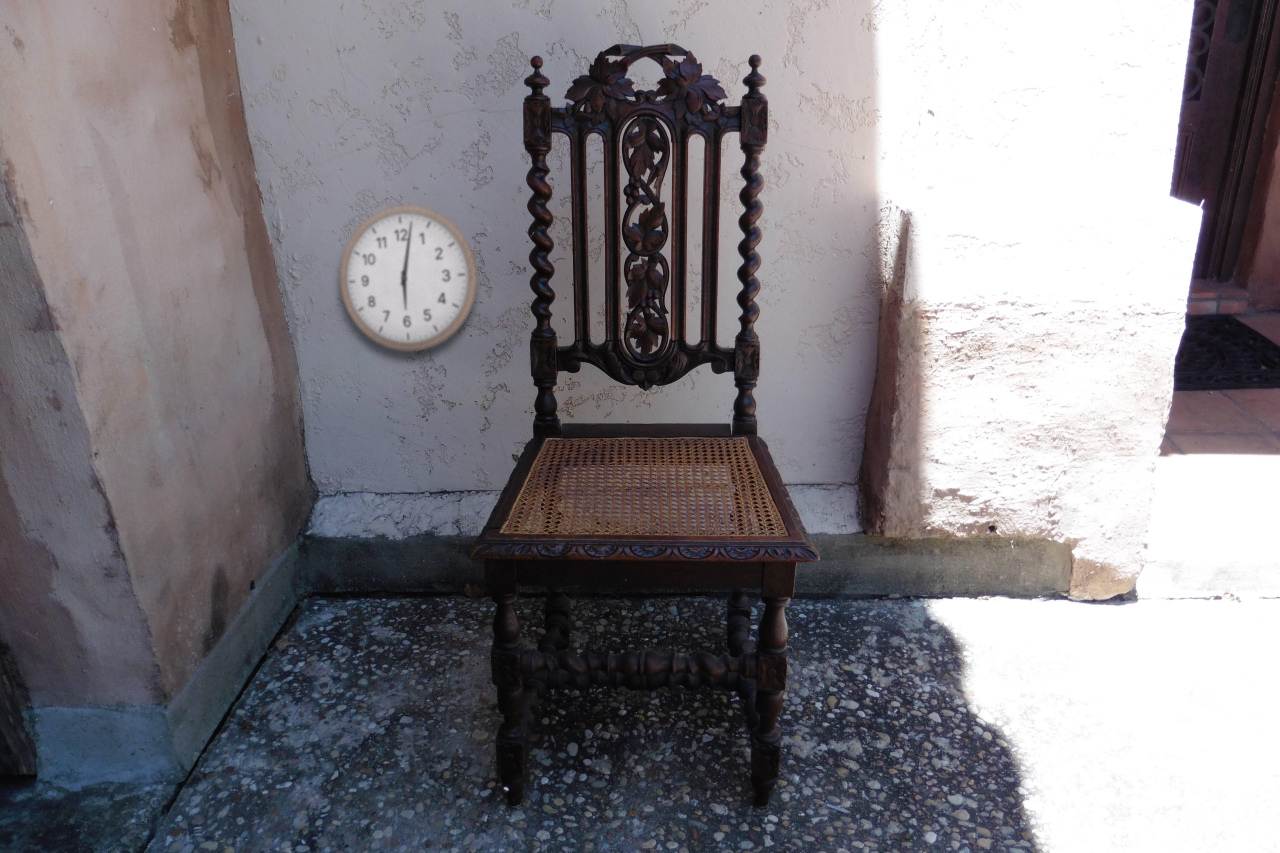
h=6 m=2
